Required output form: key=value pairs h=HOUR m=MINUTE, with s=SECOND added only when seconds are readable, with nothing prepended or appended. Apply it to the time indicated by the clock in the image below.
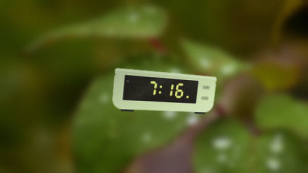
h=7 m=16
